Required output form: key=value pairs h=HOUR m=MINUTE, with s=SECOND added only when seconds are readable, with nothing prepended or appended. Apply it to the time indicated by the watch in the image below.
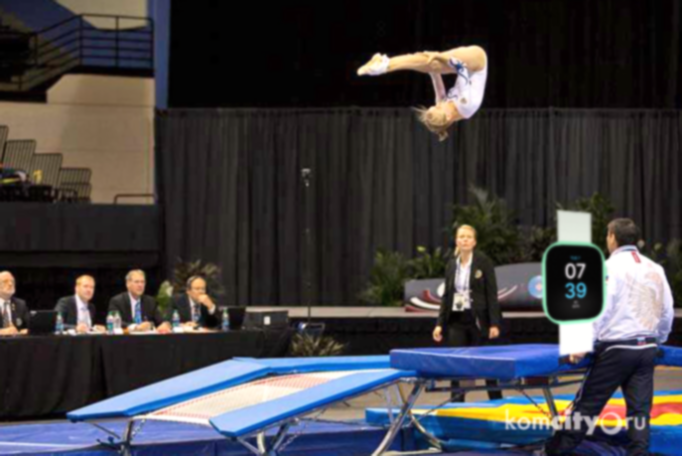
h=7 m=39
